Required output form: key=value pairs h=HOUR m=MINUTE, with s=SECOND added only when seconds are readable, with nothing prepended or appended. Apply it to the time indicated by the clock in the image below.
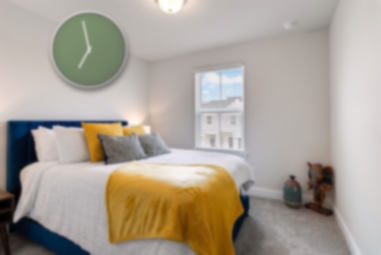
h=6 m=58
